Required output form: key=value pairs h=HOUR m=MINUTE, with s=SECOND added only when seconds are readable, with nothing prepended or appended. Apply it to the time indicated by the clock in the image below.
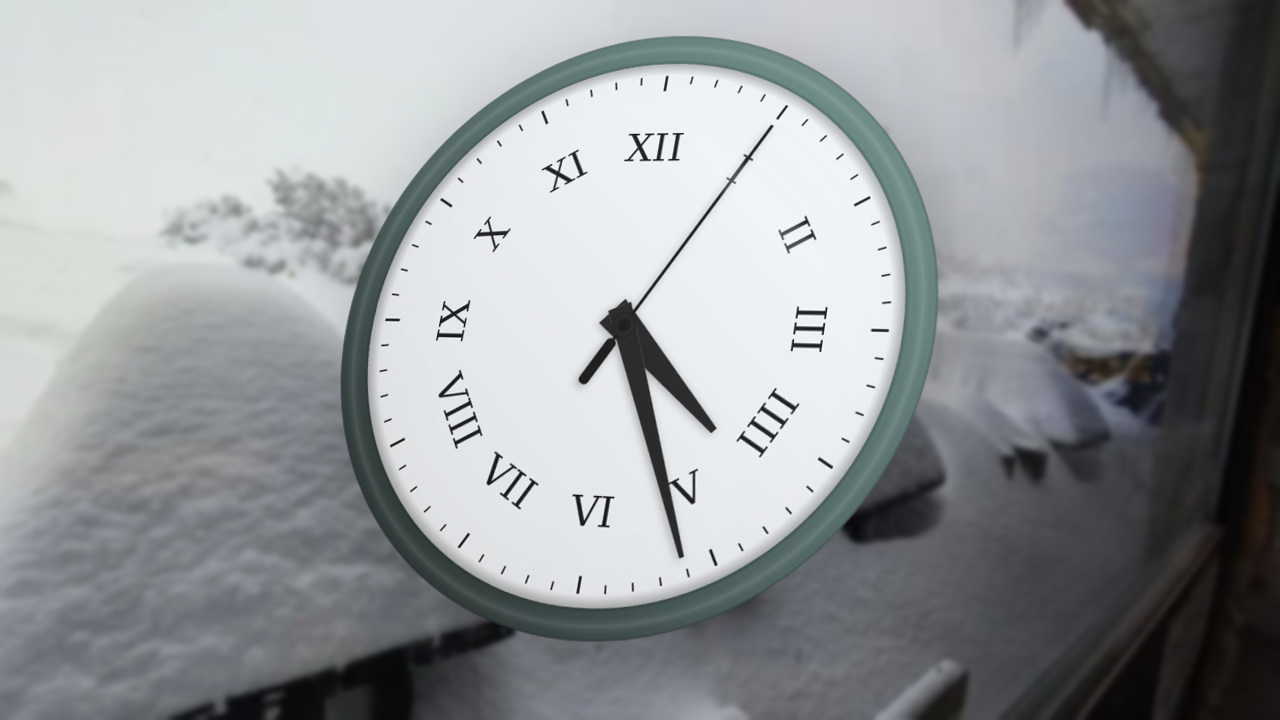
h=4 m=26 s=5
